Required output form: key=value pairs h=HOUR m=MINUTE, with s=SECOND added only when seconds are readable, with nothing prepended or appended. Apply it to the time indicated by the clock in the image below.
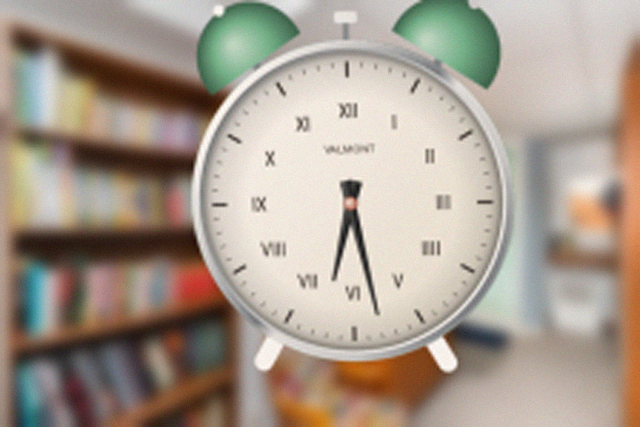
h=6 m=28
